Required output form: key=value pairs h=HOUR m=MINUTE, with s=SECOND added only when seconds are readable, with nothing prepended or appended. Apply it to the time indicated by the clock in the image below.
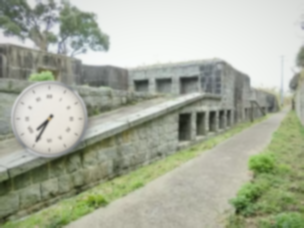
h=7 m=35
